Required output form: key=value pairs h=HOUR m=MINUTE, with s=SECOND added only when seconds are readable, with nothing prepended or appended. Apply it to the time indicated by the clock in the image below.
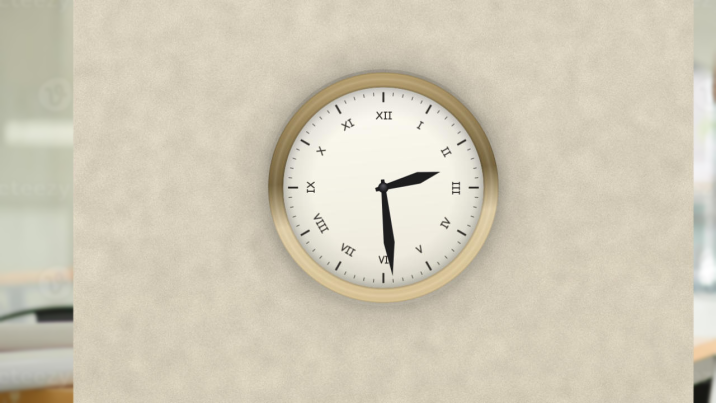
h=2 m=29
